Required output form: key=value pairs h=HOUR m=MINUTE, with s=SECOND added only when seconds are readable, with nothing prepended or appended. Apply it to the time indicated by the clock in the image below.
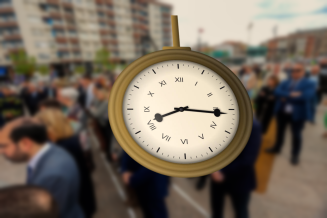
h=8 m=16
